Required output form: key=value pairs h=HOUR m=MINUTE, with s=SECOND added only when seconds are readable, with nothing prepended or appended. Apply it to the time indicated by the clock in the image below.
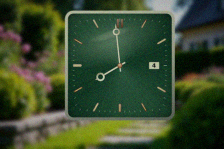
h=7 m=59
